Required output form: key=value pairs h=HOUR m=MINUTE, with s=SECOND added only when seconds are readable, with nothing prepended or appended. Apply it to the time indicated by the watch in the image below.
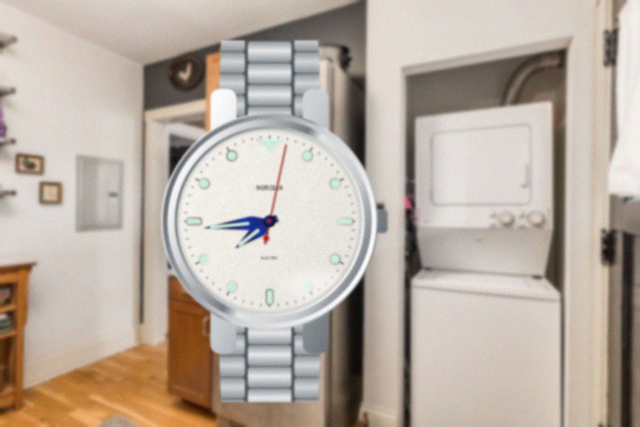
h=7 m=44 s=2
